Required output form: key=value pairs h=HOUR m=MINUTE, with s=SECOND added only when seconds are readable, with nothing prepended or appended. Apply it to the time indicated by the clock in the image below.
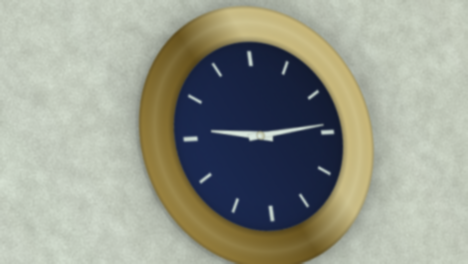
h=9 m=14
